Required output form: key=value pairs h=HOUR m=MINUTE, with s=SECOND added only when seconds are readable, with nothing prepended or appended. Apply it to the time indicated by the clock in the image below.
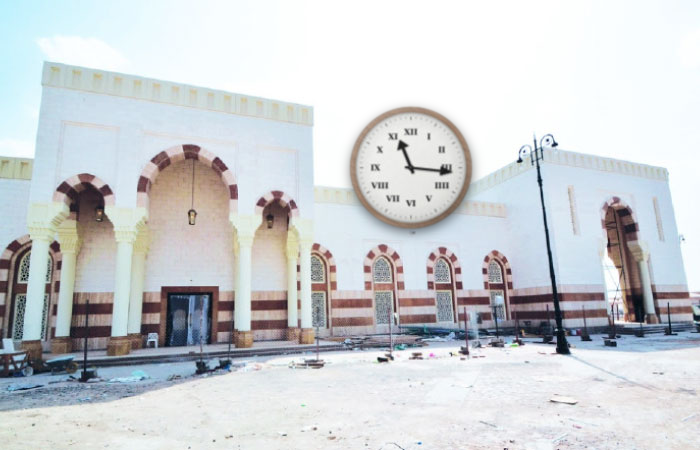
h=11 m=16
